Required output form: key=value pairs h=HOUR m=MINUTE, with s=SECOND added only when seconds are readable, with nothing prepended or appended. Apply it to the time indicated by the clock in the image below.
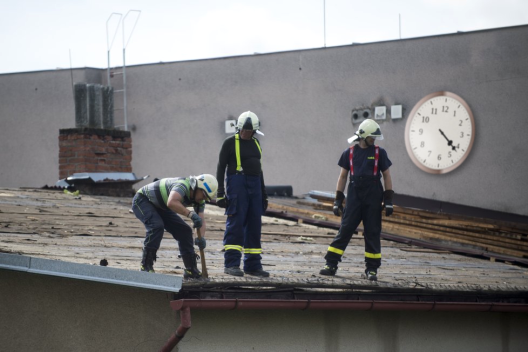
h=4 m=22
